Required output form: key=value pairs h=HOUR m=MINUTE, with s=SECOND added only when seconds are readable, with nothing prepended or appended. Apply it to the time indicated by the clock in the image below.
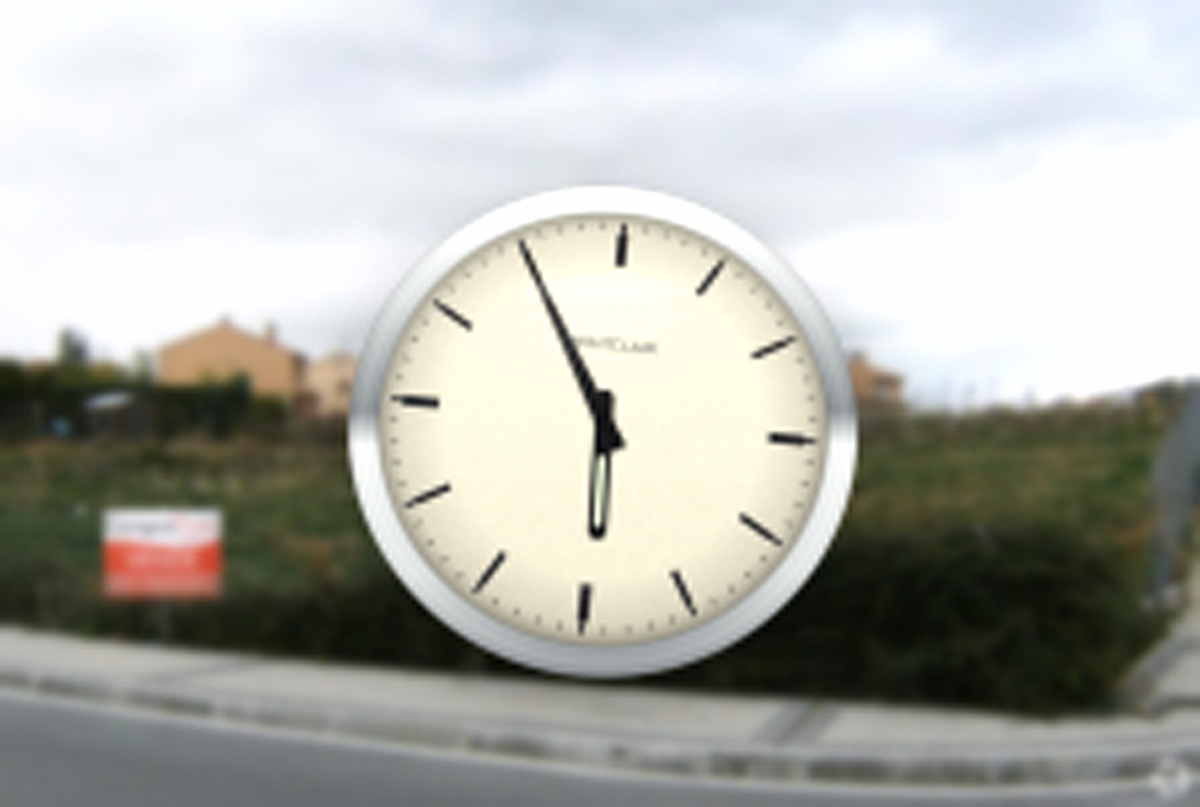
h=5 m=55
